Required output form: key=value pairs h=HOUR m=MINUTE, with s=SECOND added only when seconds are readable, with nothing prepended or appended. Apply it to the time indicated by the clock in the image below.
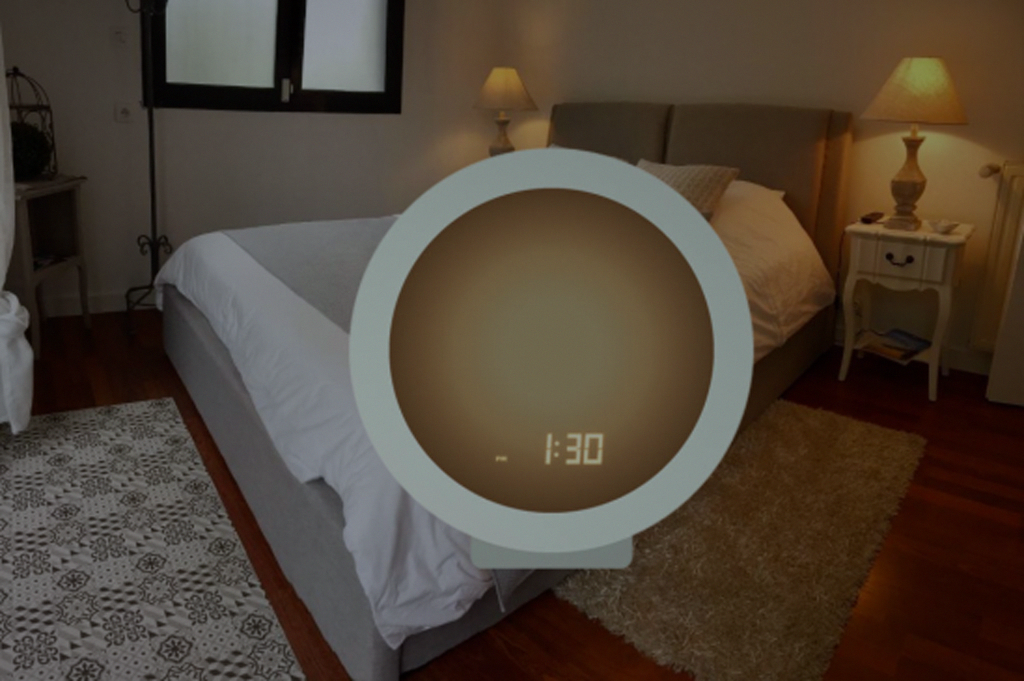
h=1 m=30
